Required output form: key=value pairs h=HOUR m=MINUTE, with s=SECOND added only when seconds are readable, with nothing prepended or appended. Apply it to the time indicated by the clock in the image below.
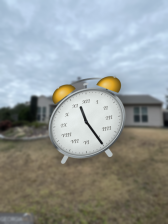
h=11 m=25
